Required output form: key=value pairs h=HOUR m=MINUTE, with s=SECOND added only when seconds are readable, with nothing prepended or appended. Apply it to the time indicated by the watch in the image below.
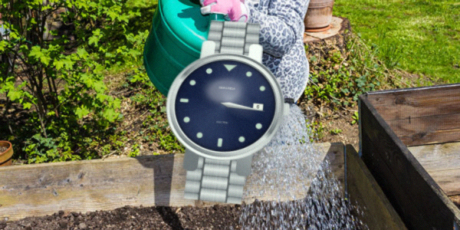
h=3 m=16
